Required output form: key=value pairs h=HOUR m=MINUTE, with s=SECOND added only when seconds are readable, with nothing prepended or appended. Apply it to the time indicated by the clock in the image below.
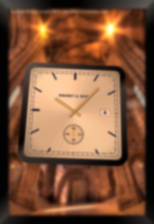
h=10 m=7
